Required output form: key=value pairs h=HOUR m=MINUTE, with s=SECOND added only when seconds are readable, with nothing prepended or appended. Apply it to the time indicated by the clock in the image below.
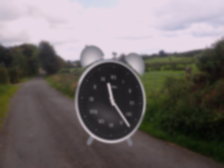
h=11 m=23
